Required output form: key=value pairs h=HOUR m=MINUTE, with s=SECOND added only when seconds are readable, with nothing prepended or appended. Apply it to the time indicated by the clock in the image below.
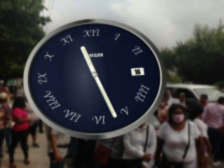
h=11 m=27
